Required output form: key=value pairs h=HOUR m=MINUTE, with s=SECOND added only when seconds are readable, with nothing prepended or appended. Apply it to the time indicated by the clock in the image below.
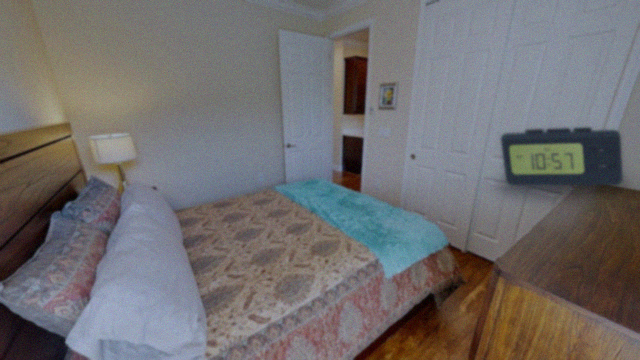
h=10 m=57
